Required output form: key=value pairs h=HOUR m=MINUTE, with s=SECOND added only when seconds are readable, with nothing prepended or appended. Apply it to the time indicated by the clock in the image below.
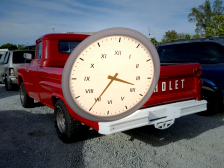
h=3 m=35
